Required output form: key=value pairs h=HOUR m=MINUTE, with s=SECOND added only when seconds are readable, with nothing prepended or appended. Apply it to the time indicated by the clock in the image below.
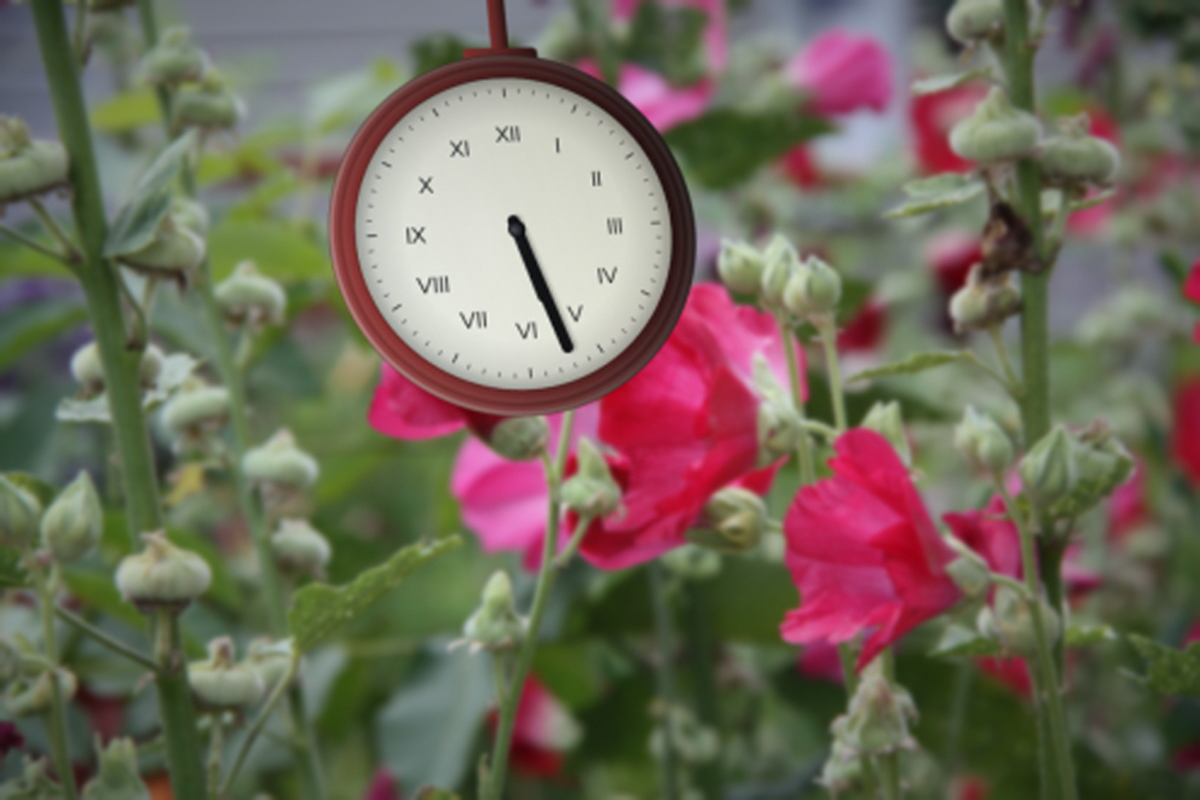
h=5 m=27
